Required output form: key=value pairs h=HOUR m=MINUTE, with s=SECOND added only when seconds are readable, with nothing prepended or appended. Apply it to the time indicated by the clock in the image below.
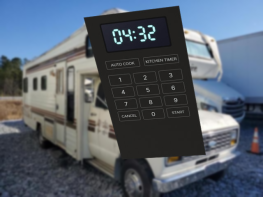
h=4 m=32
